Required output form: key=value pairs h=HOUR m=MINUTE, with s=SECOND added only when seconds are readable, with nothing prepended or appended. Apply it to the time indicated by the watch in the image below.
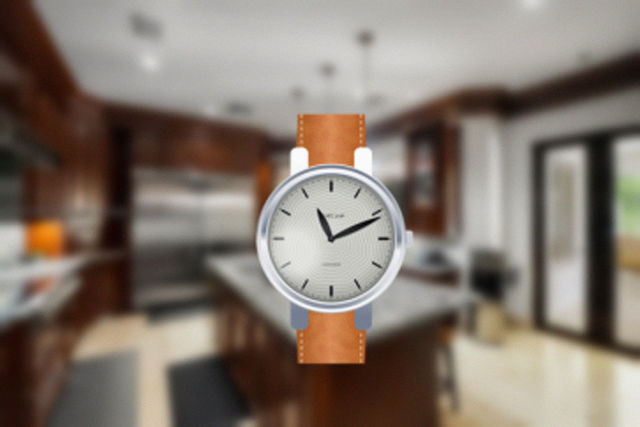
h=11 m=11
